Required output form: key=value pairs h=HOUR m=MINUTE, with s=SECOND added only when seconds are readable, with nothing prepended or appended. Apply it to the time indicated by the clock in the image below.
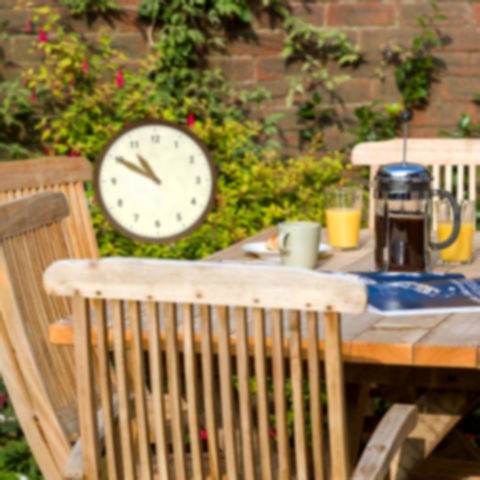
h=10 m=50
